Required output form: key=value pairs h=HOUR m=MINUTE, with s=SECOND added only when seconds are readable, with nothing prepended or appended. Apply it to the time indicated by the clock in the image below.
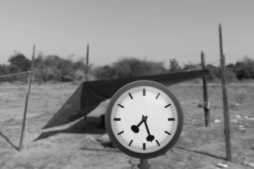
h=7 m=27
